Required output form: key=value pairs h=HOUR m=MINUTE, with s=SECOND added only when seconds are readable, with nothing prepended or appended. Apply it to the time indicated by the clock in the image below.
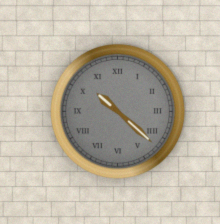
h=10 m=22
